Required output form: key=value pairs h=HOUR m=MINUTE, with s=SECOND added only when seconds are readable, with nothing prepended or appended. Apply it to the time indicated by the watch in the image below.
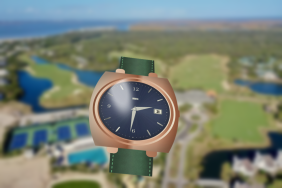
h=2 m=31
